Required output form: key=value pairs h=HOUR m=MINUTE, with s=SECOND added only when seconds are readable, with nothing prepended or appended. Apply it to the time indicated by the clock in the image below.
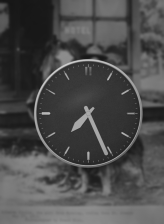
h=7 m=26
